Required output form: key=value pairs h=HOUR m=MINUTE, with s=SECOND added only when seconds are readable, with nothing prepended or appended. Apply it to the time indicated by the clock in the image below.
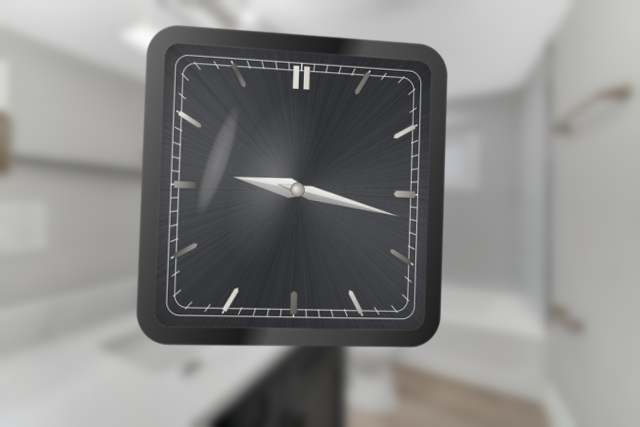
h=9 m=17
